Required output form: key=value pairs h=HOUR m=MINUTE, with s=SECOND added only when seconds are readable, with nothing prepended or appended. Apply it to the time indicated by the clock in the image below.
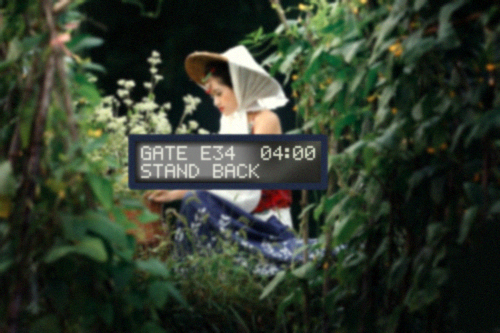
h=4 m=0
